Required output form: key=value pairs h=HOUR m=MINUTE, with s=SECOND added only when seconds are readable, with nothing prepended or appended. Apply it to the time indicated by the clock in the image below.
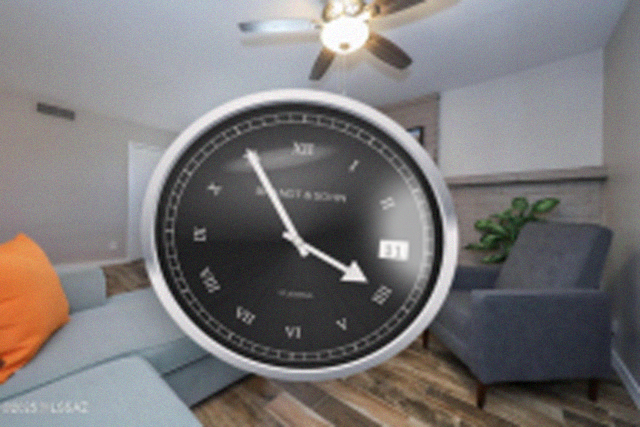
h=3 m=55
